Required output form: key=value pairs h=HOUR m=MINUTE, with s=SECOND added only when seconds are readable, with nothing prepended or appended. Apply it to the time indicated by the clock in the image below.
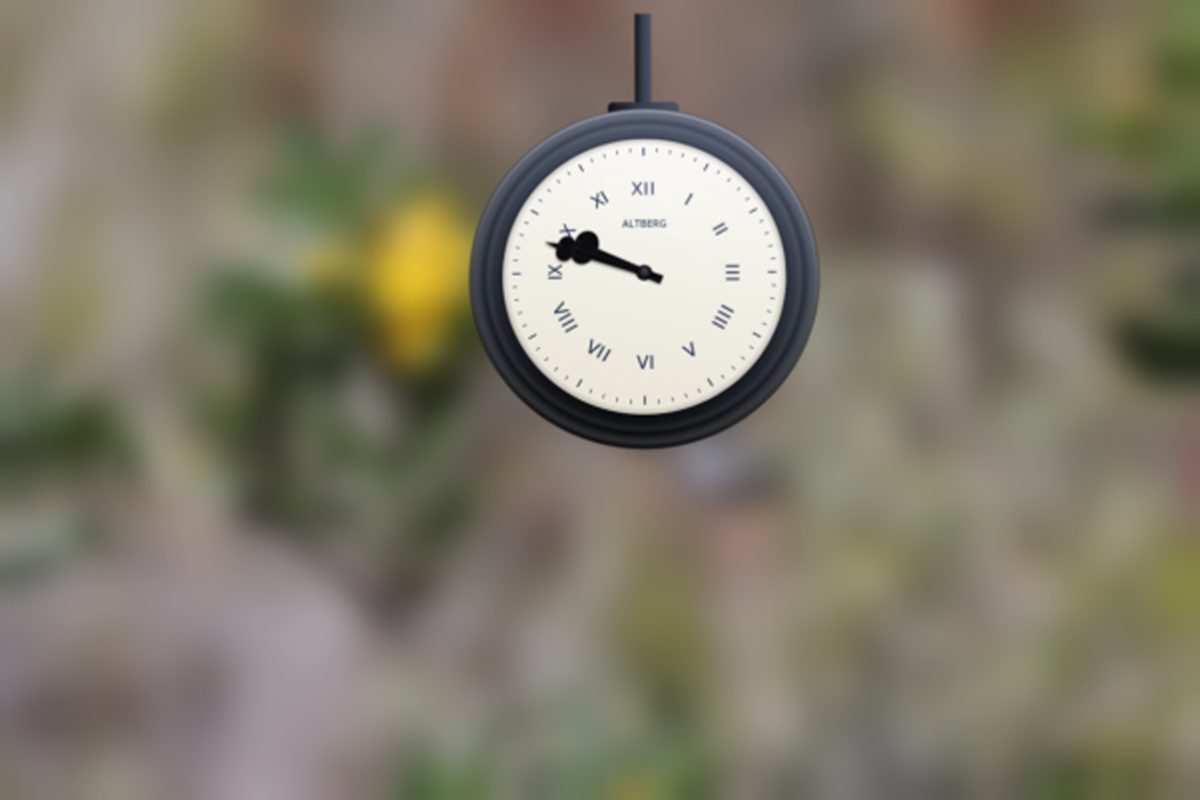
h=9 m=48
